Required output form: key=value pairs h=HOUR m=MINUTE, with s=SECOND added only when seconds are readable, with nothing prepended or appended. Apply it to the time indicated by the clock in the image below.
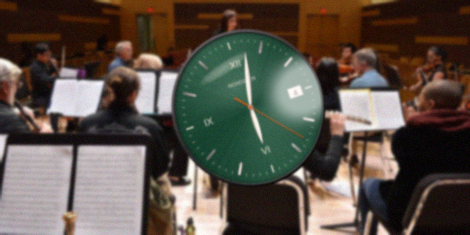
h=6 m=2 s=23
